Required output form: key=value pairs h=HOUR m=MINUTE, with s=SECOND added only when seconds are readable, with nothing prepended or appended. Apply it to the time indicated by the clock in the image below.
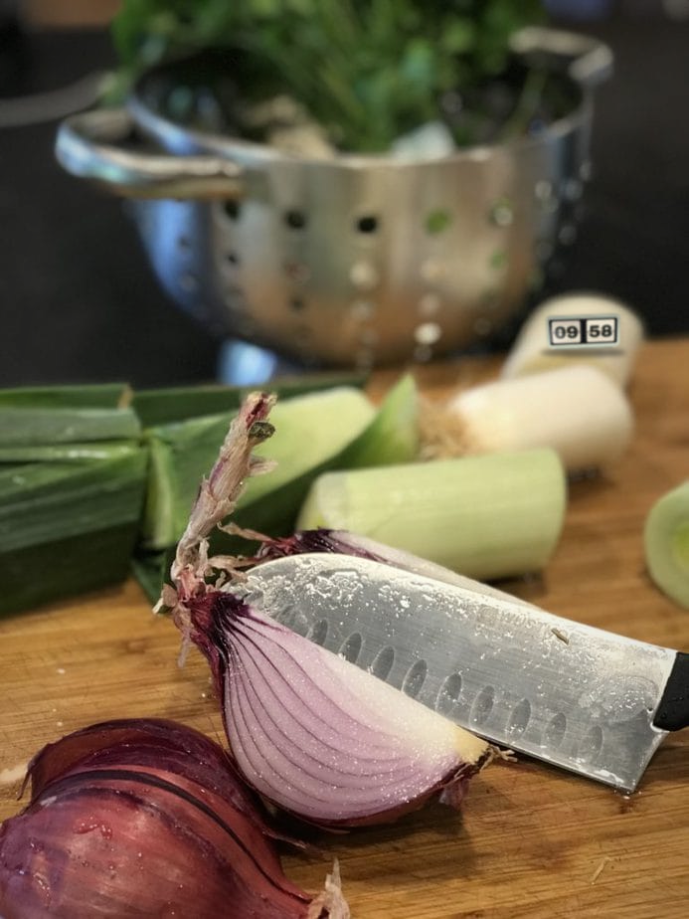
h=9 m=58
